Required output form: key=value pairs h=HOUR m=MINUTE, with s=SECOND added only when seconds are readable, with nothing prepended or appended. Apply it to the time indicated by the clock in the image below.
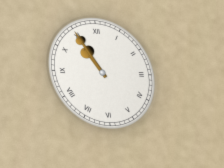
h=10 m=55
